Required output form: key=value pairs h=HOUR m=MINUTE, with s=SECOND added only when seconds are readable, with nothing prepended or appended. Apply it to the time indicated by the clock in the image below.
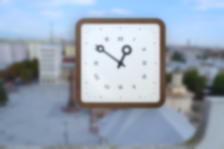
h=12 m=51
